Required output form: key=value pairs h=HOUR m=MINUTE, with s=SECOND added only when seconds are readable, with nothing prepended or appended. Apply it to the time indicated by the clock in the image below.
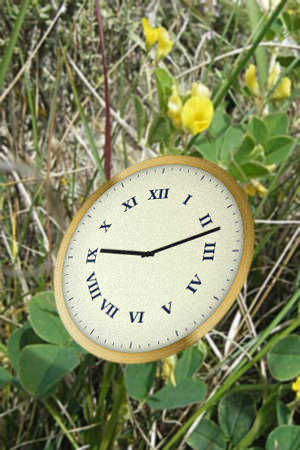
h=9 m=12
